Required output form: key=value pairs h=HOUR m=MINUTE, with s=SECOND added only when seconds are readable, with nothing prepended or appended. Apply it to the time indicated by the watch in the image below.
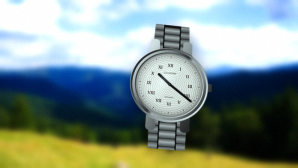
h=10 m=21
